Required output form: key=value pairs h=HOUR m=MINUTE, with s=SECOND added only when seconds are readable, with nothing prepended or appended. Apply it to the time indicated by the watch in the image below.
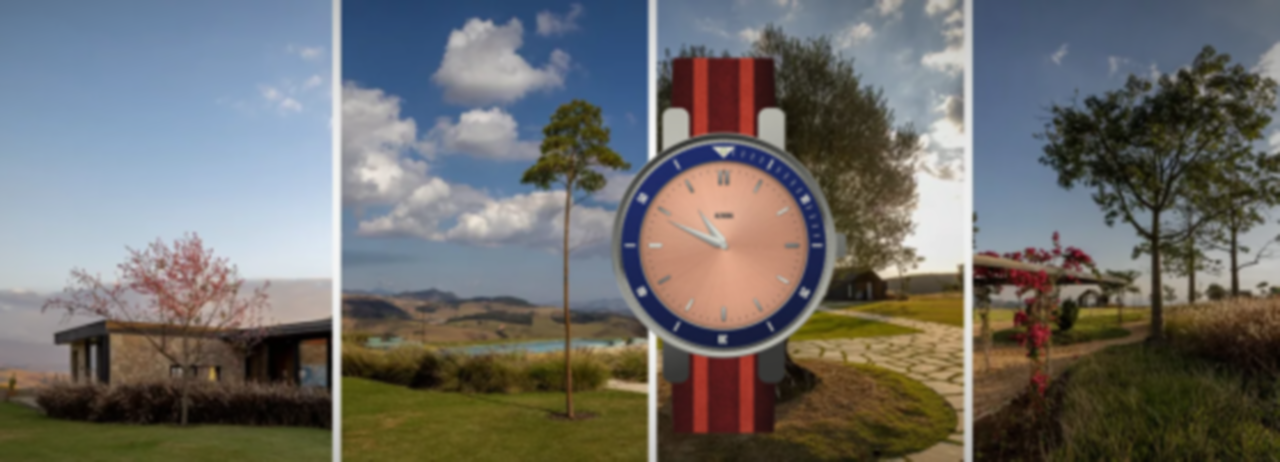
h=10 m=49
